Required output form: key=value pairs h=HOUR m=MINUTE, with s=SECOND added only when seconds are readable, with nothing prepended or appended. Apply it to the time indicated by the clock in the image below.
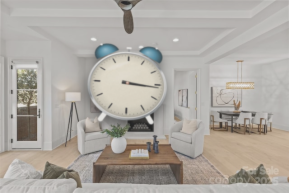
h=3 m=16
